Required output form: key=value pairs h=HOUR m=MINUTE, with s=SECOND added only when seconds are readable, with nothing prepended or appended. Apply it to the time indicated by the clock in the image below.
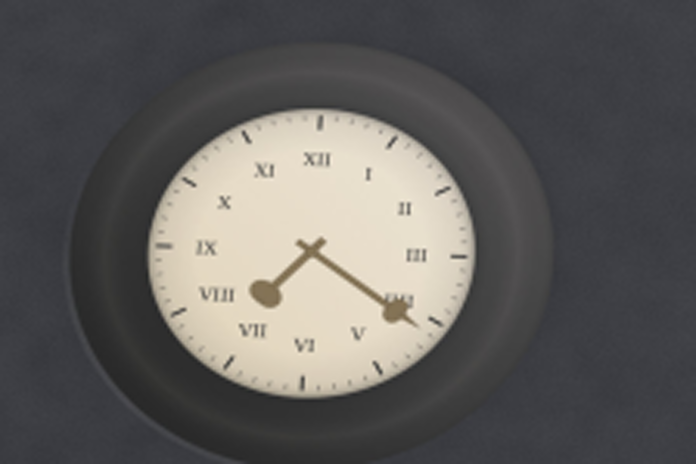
h=7 m=21
